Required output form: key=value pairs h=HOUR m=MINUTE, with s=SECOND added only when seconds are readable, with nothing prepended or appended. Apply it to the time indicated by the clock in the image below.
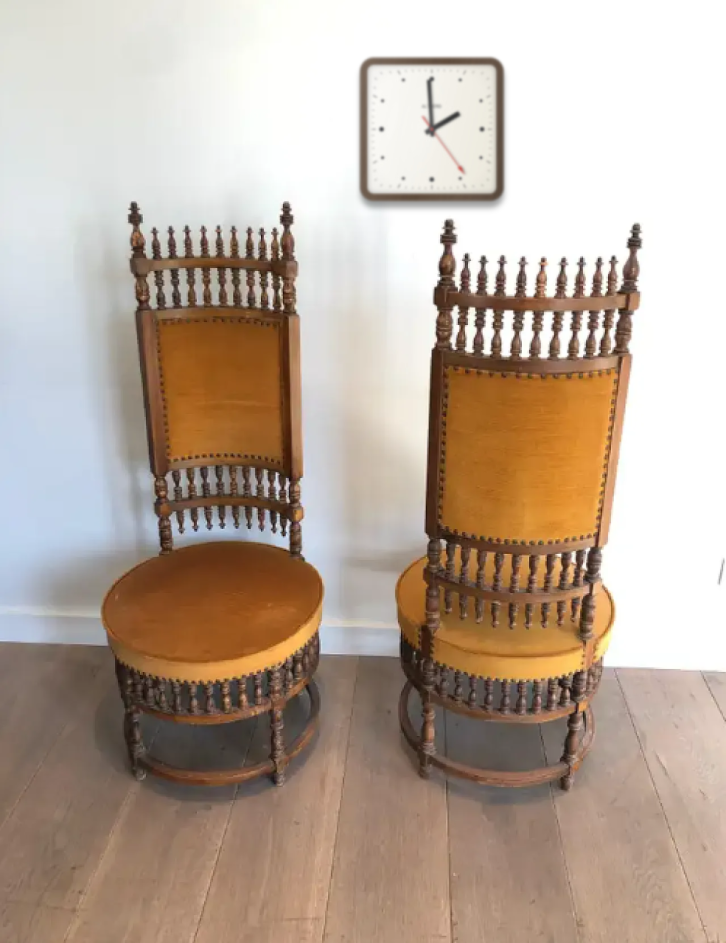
h=1 m=59 s=24
